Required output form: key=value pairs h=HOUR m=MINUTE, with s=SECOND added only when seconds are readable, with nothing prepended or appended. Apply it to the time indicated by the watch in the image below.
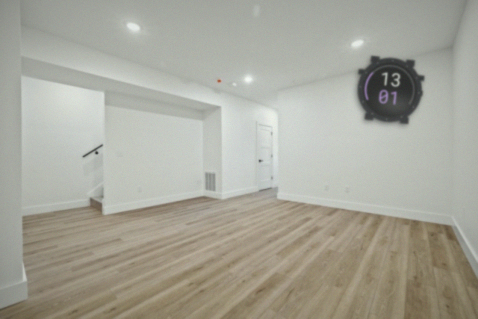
h=13 m=1
